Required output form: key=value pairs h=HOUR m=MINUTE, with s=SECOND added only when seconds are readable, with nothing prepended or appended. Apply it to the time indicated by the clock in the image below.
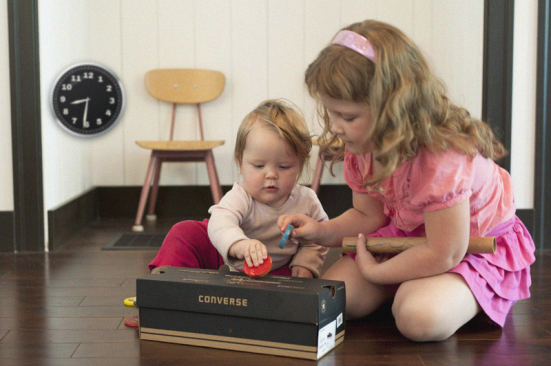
h=8 m=31
